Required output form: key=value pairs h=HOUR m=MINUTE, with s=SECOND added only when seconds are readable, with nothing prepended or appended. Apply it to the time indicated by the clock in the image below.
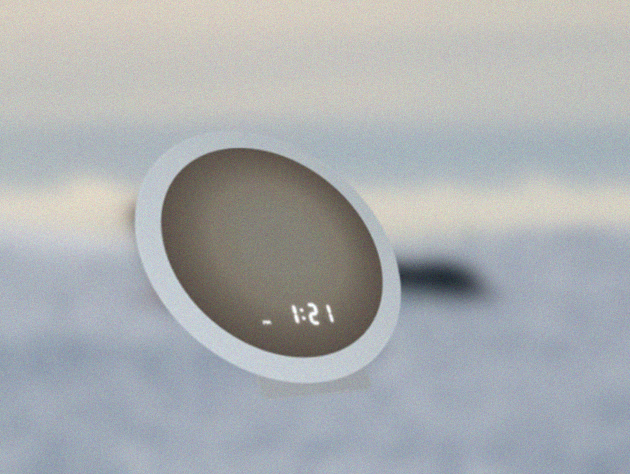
h=1 m=21
